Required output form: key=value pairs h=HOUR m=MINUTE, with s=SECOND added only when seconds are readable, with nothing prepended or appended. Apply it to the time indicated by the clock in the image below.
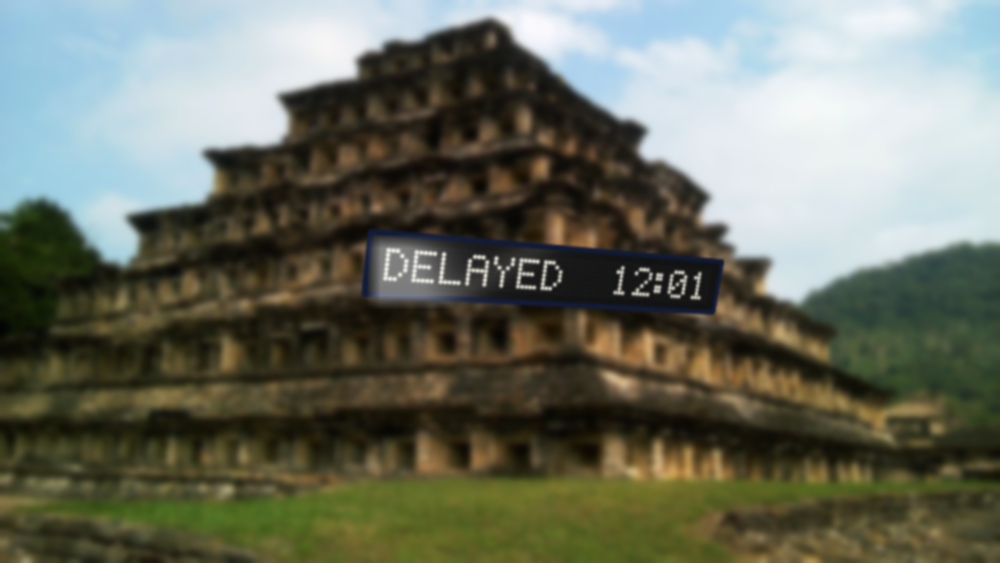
h=12 m=1
